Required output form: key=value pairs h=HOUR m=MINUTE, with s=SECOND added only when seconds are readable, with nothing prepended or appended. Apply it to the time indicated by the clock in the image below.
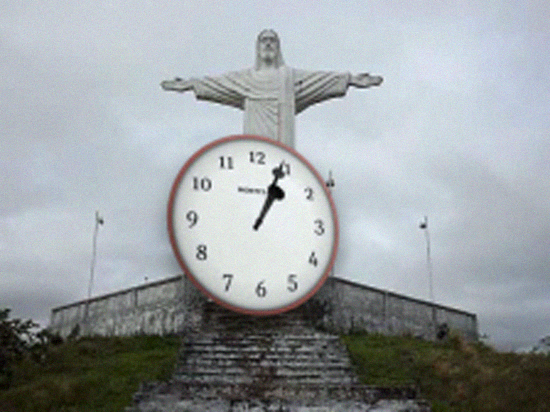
h=1 m=4
